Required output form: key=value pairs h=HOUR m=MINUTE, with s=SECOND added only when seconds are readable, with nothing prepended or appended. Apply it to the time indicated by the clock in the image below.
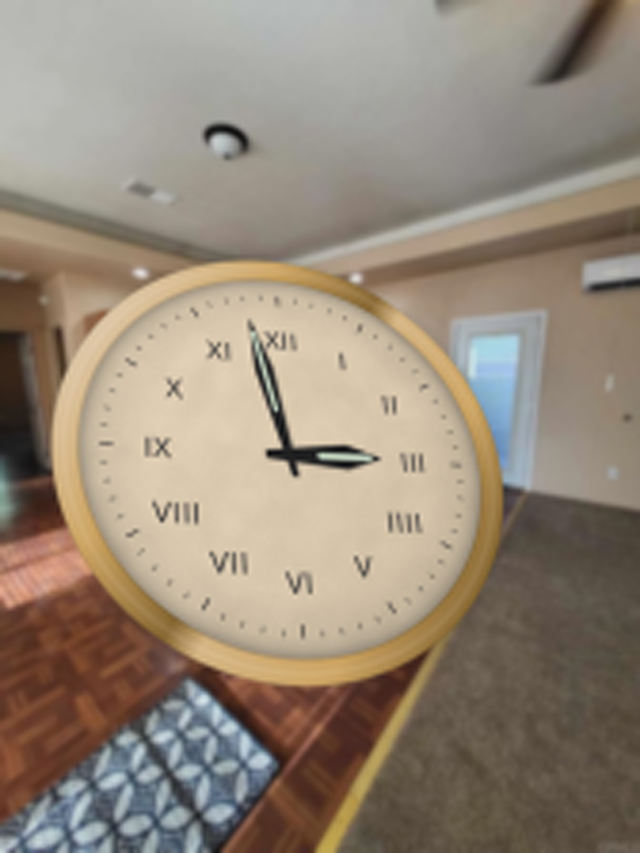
h=2 m=58
